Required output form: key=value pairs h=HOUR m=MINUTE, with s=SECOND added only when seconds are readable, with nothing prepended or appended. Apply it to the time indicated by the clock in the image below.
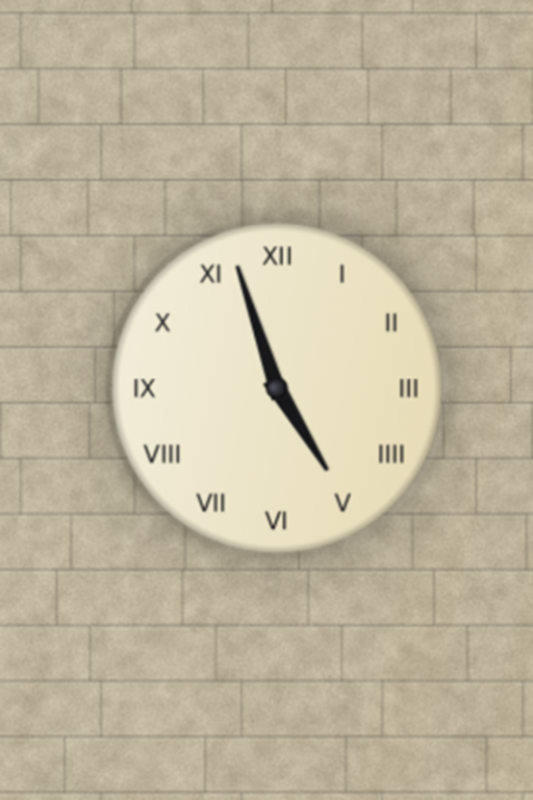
h=4 m=57
